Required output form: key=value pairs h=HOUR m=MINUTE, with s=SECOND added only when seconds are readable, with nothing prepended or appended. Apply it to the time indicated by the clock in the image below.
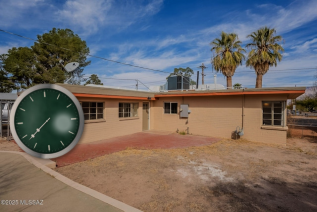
h=7 m=38
